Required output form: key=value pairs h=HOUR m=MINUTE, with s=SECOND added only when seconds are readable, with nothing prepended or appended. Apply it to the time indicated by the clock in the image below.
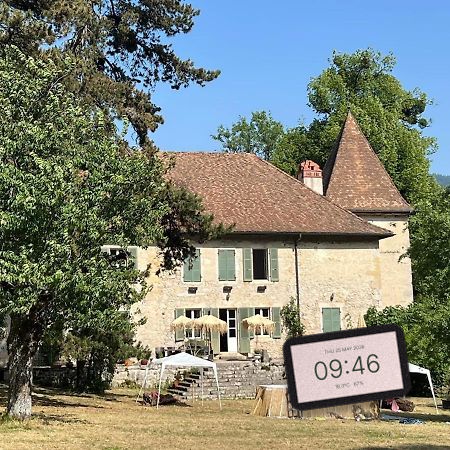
h=9 m=46
